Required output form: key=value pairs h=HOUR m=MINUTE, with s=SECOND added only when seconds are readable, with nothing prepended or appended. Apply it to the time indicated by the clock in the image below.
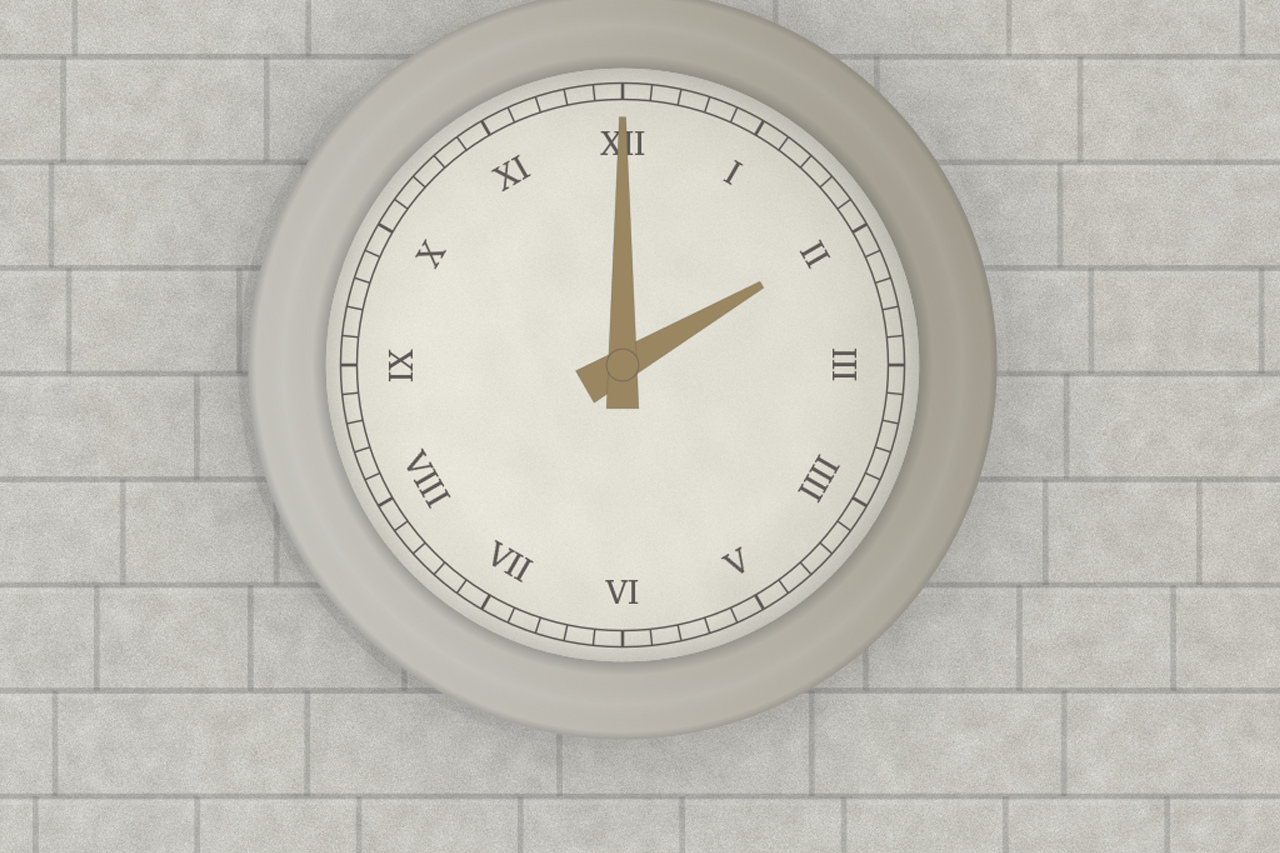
h=2 m=0
